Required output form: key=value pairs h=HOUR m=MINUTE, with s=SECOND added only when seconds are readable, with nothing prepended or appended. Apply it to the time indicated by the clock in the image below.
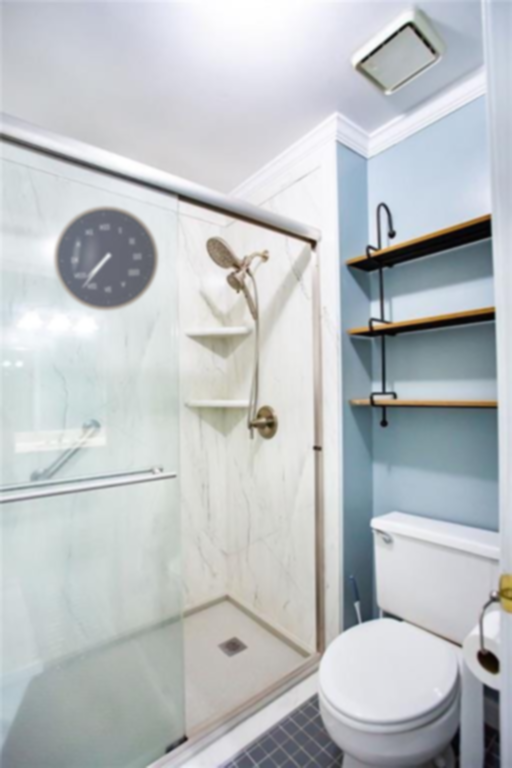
h=7 m=37
